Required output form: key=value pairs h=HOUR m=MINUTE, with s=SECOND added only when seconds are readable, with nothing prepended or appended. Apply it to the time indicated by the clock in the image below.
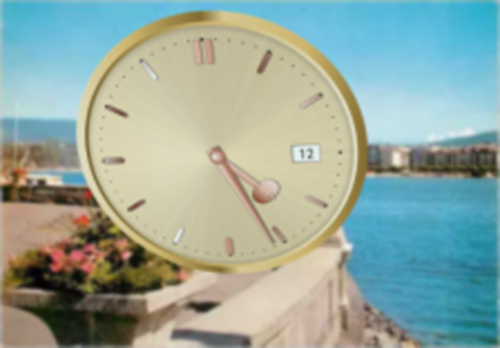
h=4 m=26
